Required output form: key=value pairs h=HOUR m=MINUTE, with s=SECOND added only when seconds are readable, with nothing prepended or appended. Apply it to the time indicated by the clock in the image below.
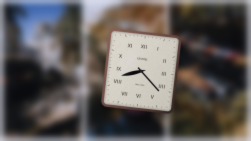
h=8 m=22
